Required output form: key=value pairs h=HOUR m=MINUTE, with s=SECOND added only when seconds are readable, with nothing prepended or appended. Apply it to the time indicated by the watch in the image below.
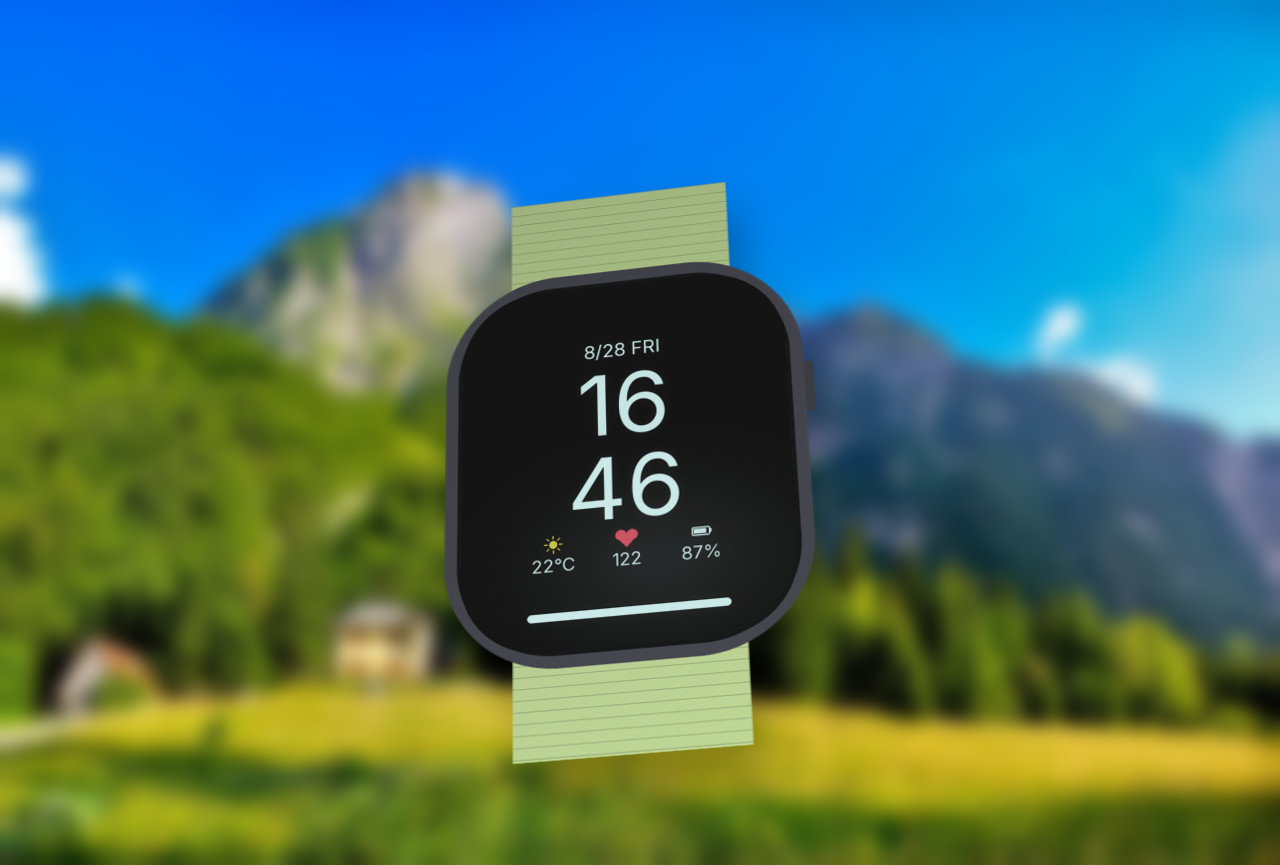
h=16 m=46
